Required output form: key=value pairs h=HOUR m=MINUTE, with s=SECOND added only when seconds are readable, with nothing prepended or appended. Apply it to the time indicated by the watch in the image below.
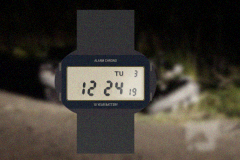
h=12 m=24 s=19
